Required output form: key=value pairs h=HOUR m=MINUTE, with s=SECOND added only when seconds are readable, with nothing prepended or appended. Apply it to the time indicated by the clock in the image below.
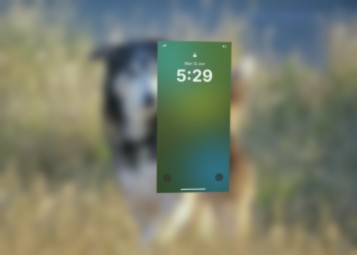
h=5 m=29
